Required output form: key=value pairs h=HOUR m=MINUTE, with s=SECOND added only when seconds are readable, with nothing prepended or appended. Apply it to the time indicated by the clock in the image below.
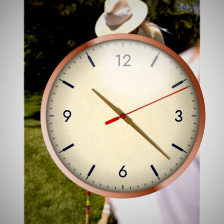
h=10 m=22 s=11
